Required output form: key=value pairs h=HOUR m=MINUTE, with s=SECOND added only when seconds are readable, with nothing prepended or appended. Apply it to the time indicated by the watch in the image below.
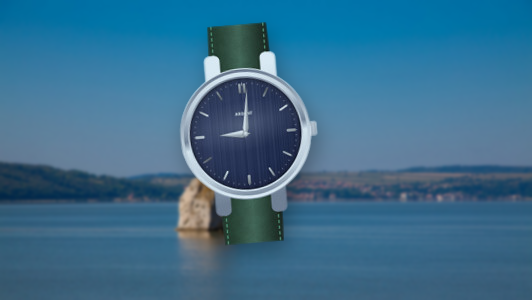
h=9 m=1
